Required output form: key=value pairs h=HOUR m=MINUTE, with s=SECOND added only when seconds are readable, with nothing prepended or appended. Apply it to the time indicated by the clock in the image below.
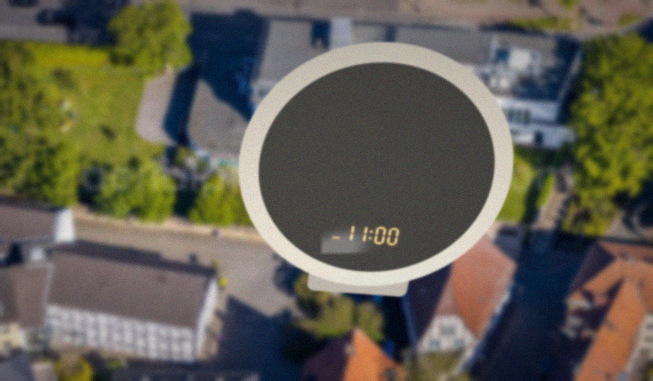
h=11 m=0
